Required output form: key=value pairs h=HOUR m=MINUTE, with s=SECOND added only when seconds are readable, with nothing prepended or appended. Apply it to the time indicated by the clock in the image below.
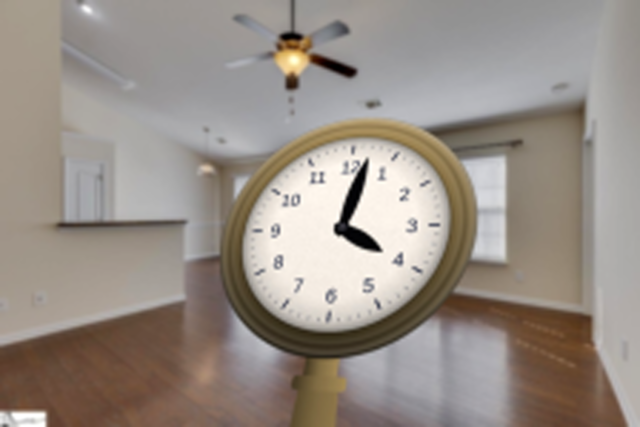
h=4 m=2
